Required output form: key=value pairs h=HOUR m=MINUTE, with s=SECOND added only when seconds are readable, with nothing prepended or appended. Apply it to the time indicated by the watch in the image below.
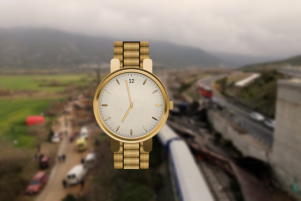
h=6 m=58
